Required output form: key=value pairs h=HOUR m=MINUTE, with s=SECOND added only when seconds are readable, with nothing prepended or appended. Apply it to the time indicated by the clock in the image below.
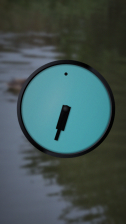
h=6 m=33
